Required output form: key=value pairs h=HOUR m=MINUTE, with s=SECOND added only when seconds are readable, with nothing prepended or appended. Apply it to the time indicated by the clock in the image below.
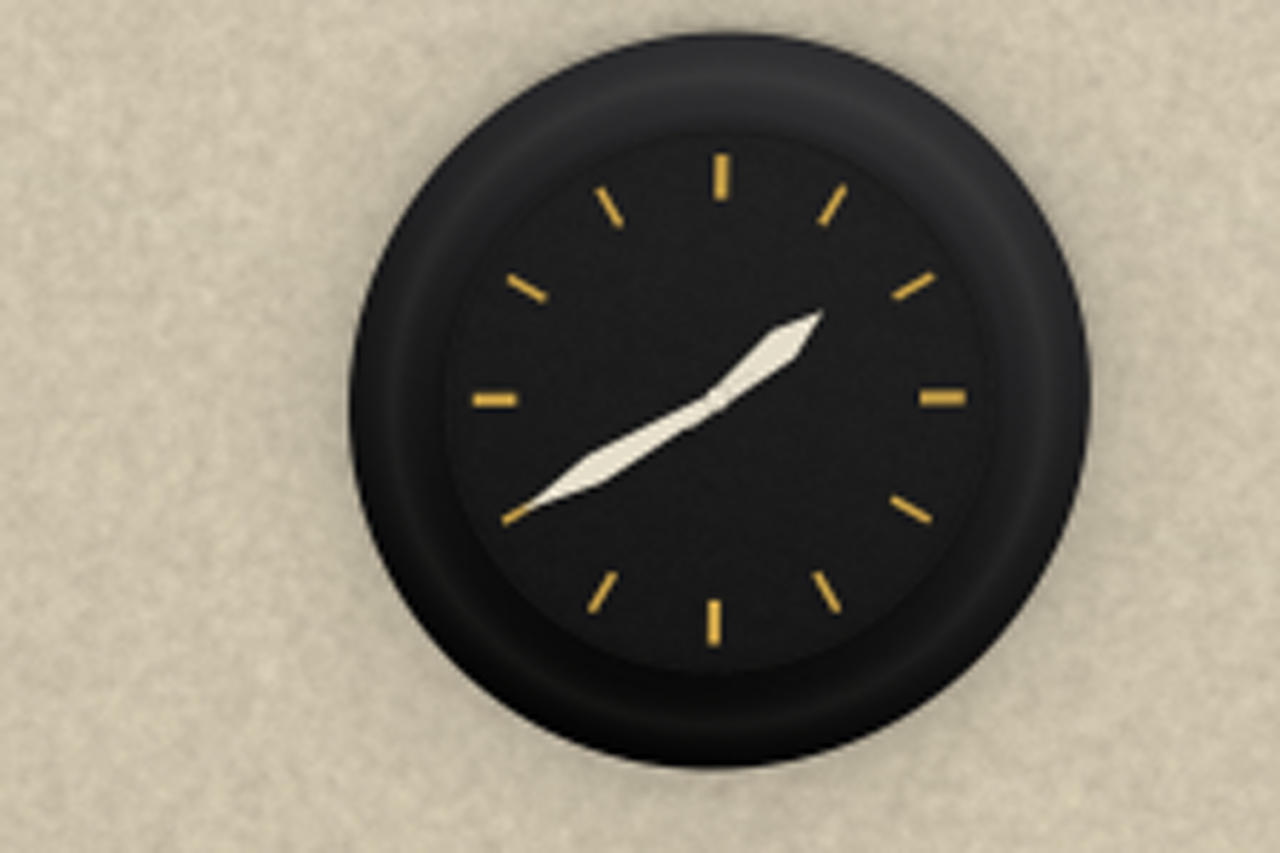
h=1 m=40
